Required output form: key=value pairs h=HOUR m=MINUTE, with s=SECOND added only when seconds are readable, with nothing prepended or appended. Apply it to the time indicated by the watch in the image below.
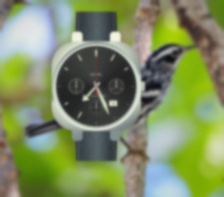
h=7 m=26
